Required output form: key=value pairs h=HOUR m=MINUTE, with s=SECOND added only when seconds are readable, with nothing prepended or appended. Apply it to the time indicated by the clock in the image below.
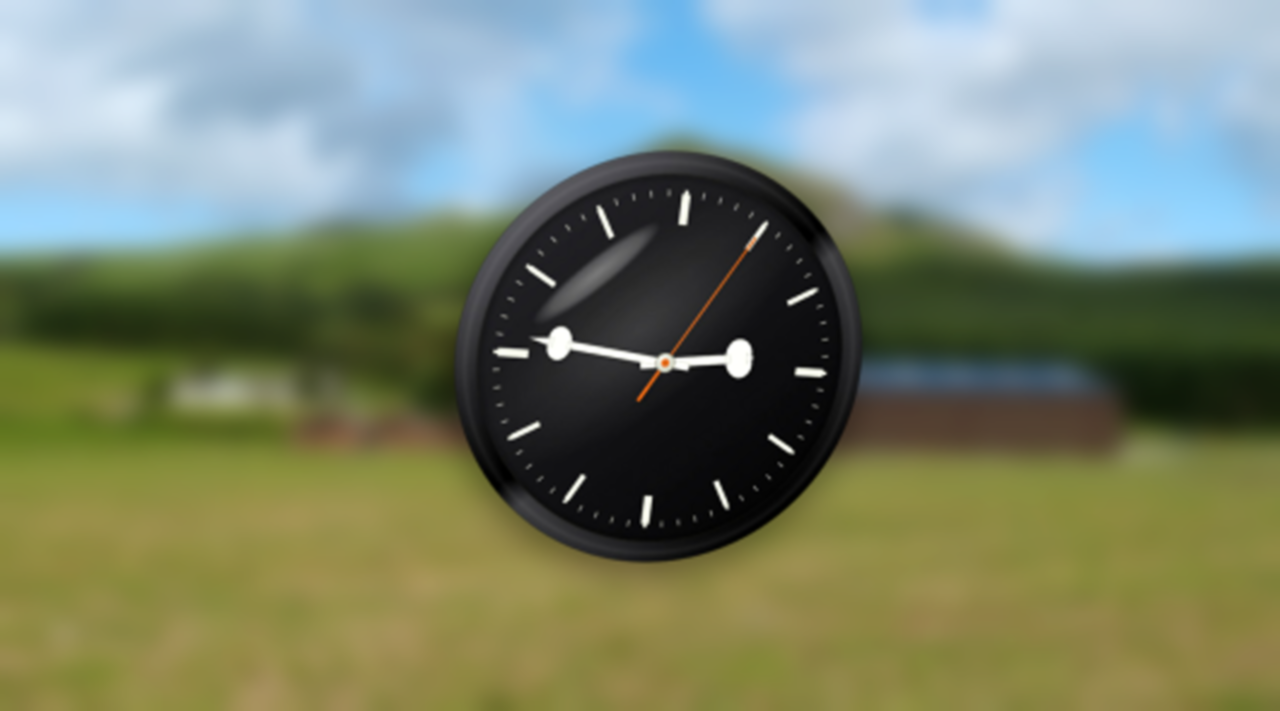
h=2 m=46 s=5
